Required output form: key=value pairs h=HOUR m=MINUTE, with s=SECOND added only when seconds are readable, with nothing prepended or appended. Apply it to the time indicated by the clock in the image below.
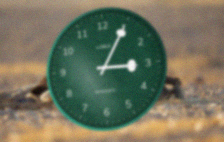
h=3 m=5
